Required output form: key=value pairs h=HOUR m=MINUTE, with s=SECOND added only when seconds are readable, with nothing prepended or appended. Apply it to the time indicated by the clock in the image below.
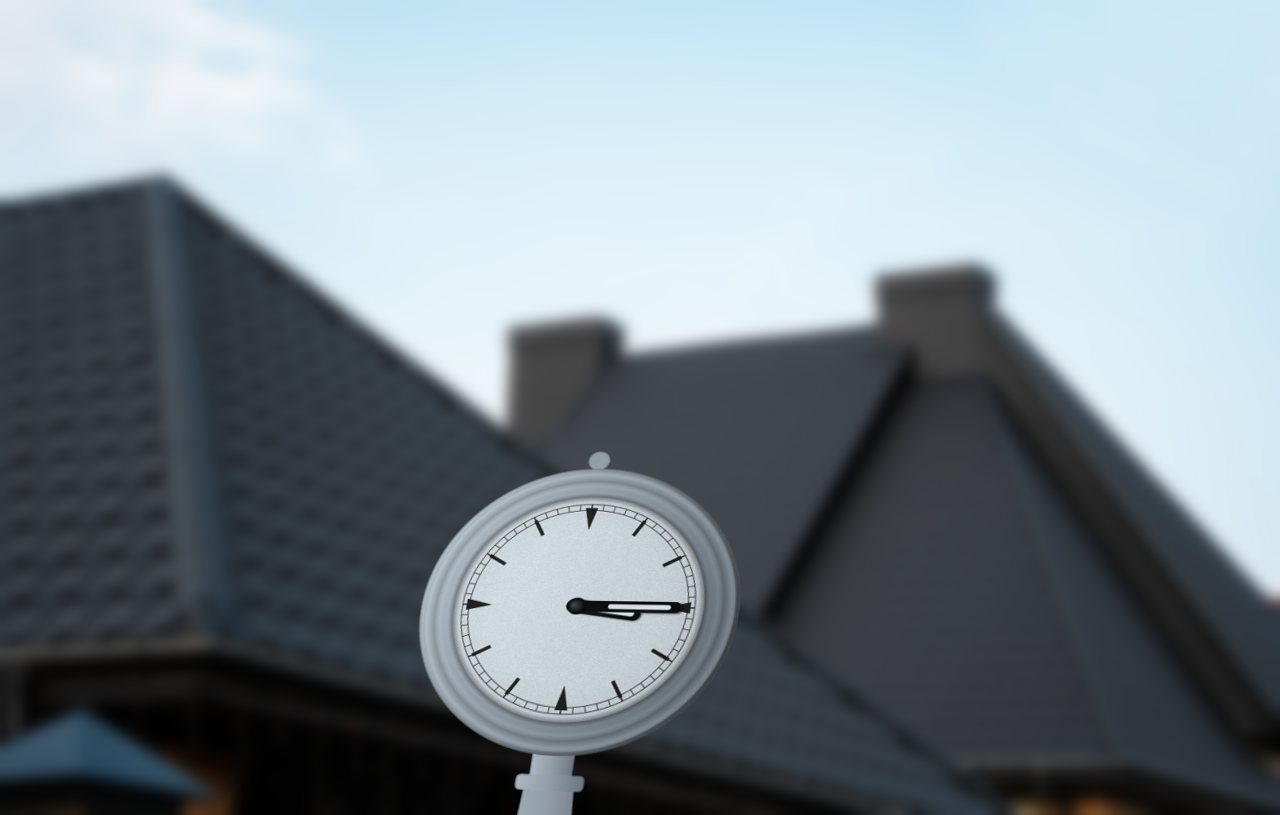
h=3 m=15
